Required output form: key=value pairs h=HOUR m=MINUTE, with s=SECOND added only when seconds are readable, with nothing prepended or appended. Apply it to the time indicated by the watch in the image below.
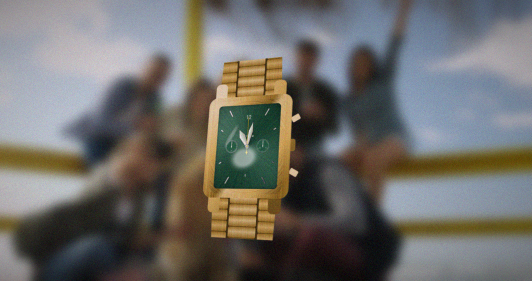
h=11 m=2
